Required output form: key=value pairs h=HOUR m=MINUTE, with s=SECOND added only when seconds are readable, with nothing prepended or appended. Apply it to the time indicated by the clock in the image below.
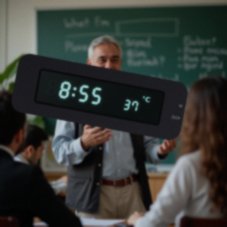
h=8 m=55
